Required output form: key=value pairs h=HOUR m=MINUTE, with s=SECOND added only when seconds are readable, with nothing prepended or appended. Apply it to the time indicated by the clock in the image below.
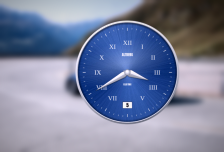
h=3 m=40
